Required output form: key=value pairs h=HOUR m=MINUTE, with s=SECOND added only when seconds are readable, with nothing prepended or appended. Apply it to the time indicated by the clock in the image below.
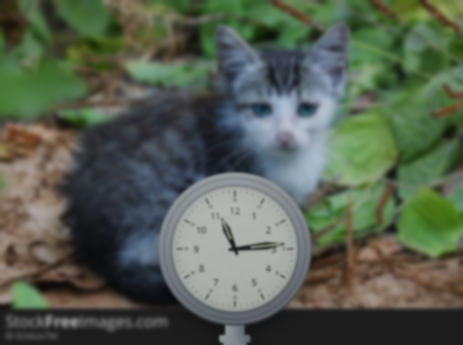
h=11 m=14
